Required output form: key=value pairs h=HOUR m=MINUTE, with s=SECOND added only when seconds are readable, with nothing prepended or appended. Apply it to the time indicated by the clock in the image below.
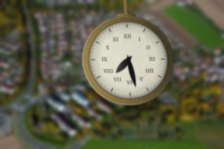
h=7 m=28
